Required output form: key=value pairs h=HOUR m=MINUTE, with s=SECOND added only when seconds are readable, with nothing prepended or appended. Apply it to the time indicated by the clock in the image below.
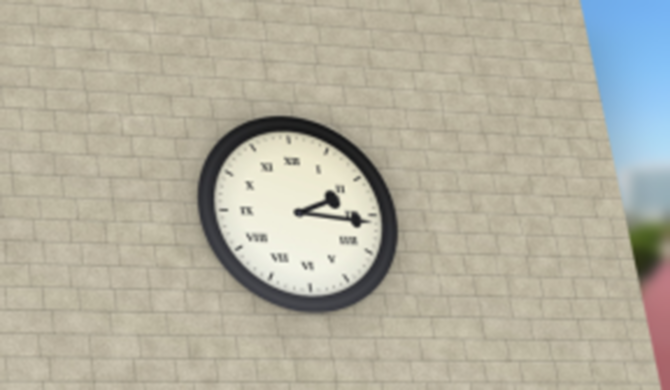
h=2 m=16
